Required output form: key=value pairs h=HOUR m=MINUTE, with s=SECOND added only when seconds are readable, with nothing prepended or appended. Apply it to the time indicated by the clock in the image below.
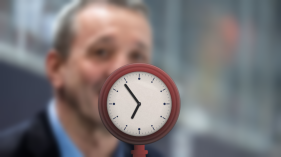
h=6 m=54
